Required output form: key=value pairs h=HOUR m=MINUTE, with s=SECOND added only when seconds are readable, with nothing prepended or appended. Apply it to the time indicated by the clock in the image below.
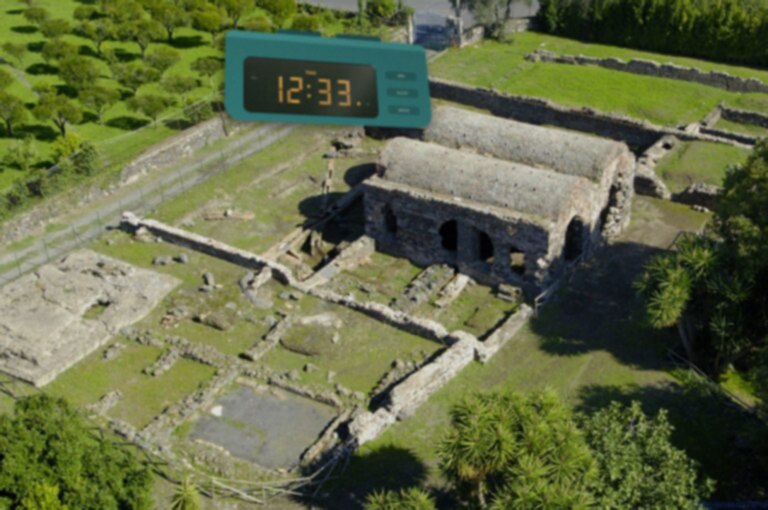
h=12 m=33
